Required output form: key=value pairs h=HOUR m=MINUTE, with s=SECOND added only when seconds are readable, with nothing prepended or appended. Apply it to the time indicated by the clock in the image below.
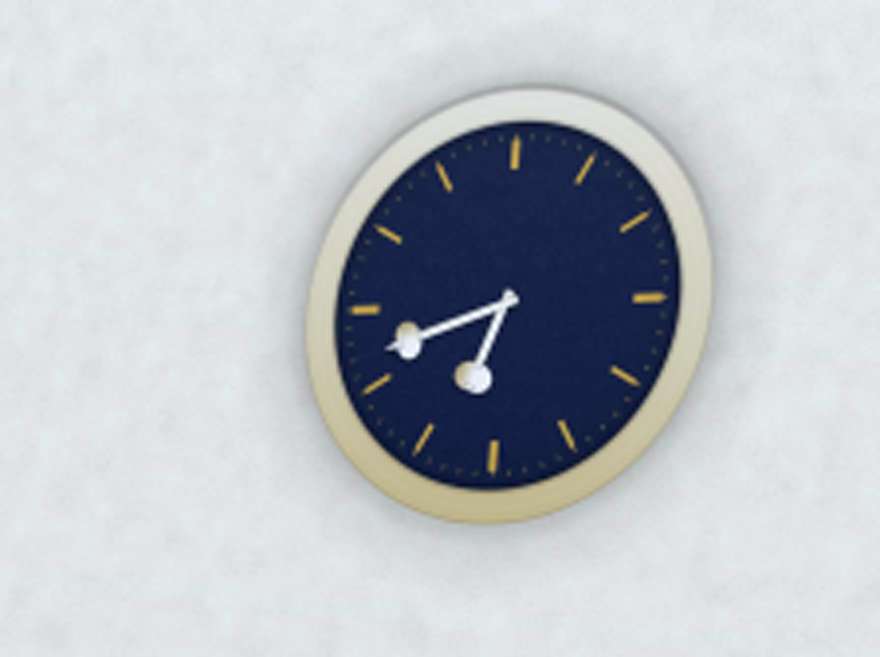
h=6 m=42
